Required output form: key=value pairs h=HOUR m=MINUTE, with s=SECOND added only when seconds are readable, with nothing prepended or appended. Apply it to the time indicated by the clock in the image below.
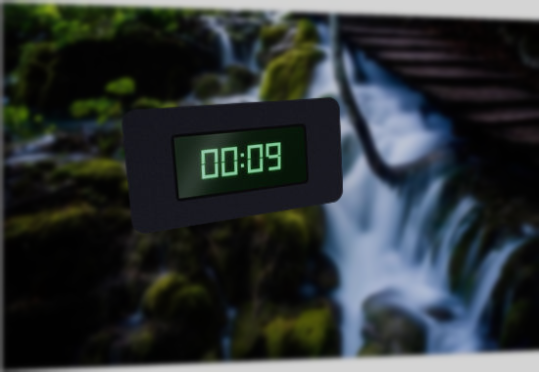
h=0 m=9
